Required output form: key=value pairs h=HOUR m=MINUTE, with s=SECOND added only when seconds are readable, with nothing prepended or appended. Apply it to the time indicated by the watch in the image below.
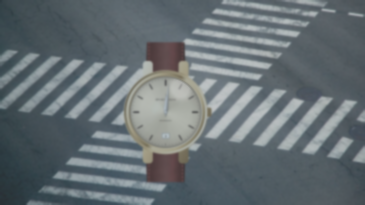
h=12 m=1
